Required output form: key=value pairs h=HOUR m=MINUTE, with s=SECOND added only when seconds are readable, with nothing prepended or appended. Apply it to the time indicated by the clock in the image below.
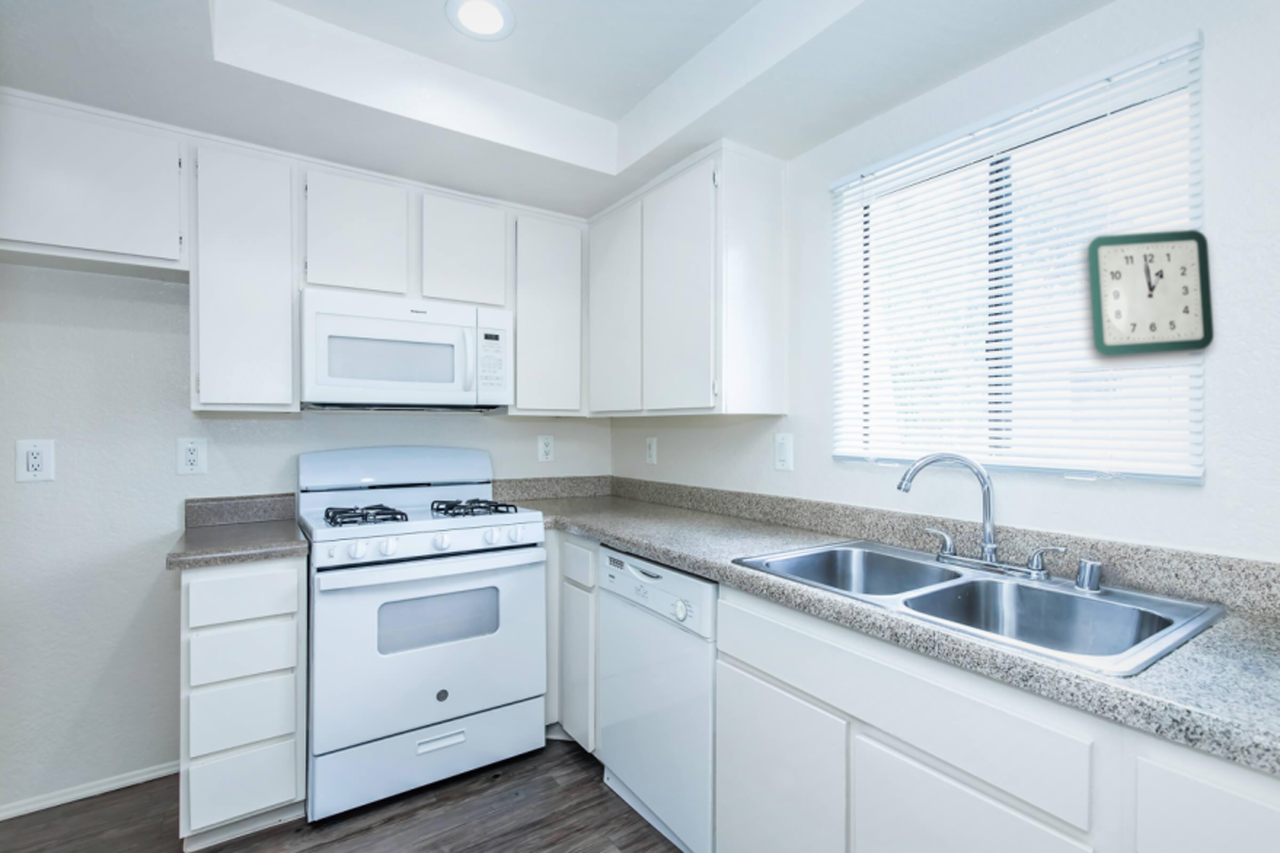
h=12 m=59
